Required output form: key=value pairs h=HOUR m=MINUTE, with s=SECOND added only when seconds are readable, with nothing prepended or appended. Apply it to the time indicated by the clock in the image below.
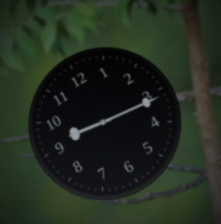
h=9 m=16
